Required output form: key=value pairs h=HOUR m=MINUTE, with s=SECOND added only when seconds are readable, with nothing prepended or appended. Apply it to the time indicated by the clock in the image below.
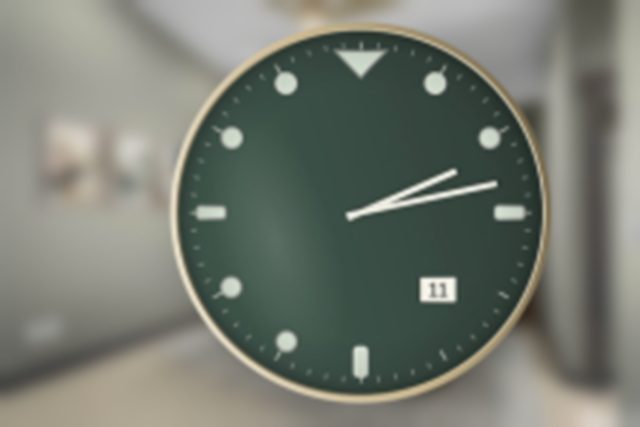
h=2 m=13
